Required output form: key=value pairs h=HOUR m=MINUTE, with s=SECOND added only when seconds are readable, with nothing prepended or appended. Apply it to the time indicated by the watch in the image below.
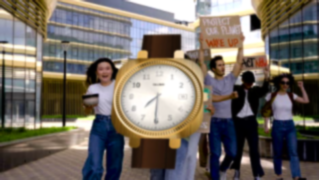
h=7 m=30
